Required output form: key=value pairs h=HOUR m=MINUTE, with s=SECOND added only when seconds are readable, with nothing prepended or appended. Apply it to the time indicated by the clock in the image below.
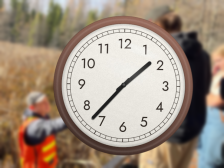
h=1 m=37
